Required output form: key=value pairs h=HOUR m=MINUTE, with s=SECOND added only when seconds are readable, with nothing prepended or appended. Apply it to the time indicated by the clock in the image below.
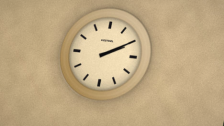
h=2 m=10
